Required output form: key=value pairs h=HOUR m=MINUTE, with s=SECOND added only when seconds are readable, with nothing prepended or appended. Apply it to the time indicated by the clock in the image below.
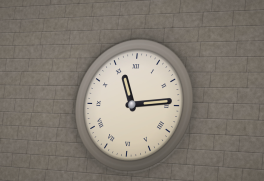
h=11 m=14
